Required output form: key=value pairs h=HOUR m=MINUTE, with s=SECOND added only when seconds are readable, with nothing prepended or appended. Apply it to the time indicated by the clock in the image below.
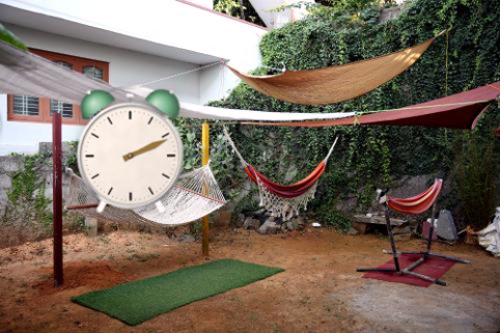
h=2 m=11
